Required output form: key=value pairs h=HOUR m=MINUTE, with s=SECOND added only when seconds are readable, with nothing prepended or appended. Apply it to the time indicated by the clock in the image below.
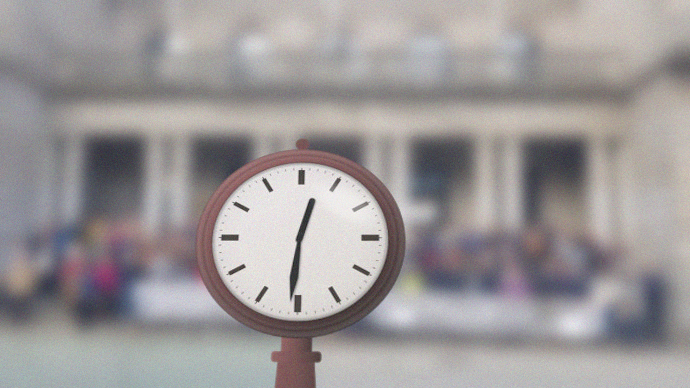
h=12 m=31
